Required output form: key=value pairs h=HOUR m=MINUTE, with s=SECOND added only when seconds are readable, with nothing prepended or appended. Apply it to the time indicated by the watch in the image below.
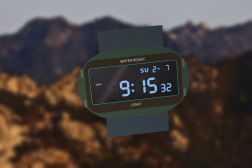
h=9 m=15 s=32
